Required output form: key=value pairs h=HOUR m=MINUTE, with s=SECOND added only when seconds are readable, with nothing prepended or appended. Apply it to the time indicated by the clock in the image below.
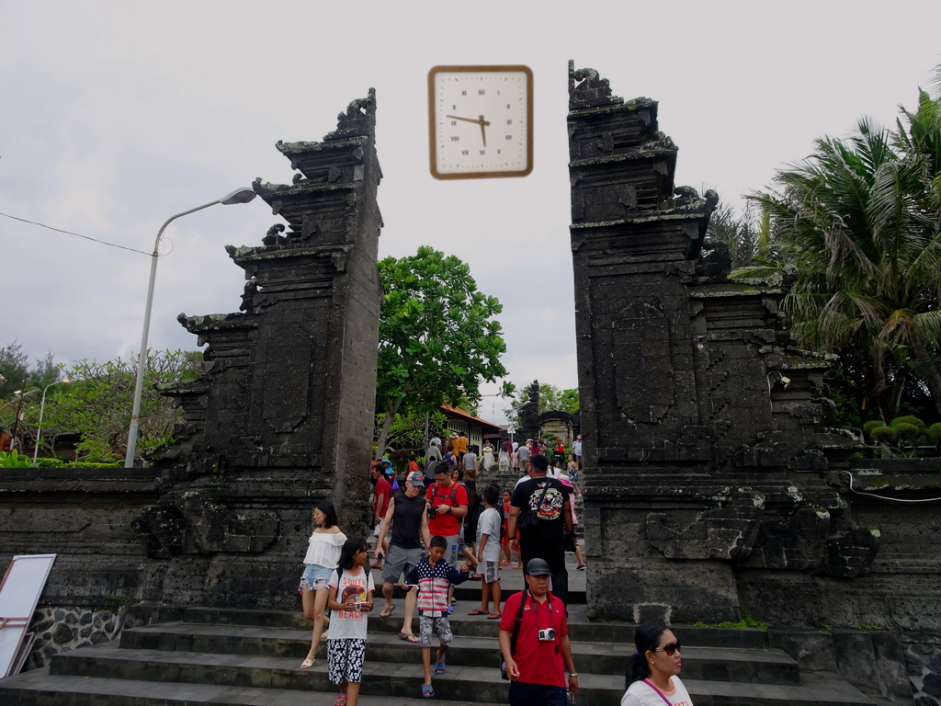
h=5 m=47
